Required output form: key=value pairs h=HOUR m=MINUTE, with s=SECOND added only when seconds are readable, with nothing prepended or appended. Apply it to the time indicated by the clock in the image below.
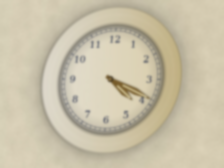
h=4 m=19
